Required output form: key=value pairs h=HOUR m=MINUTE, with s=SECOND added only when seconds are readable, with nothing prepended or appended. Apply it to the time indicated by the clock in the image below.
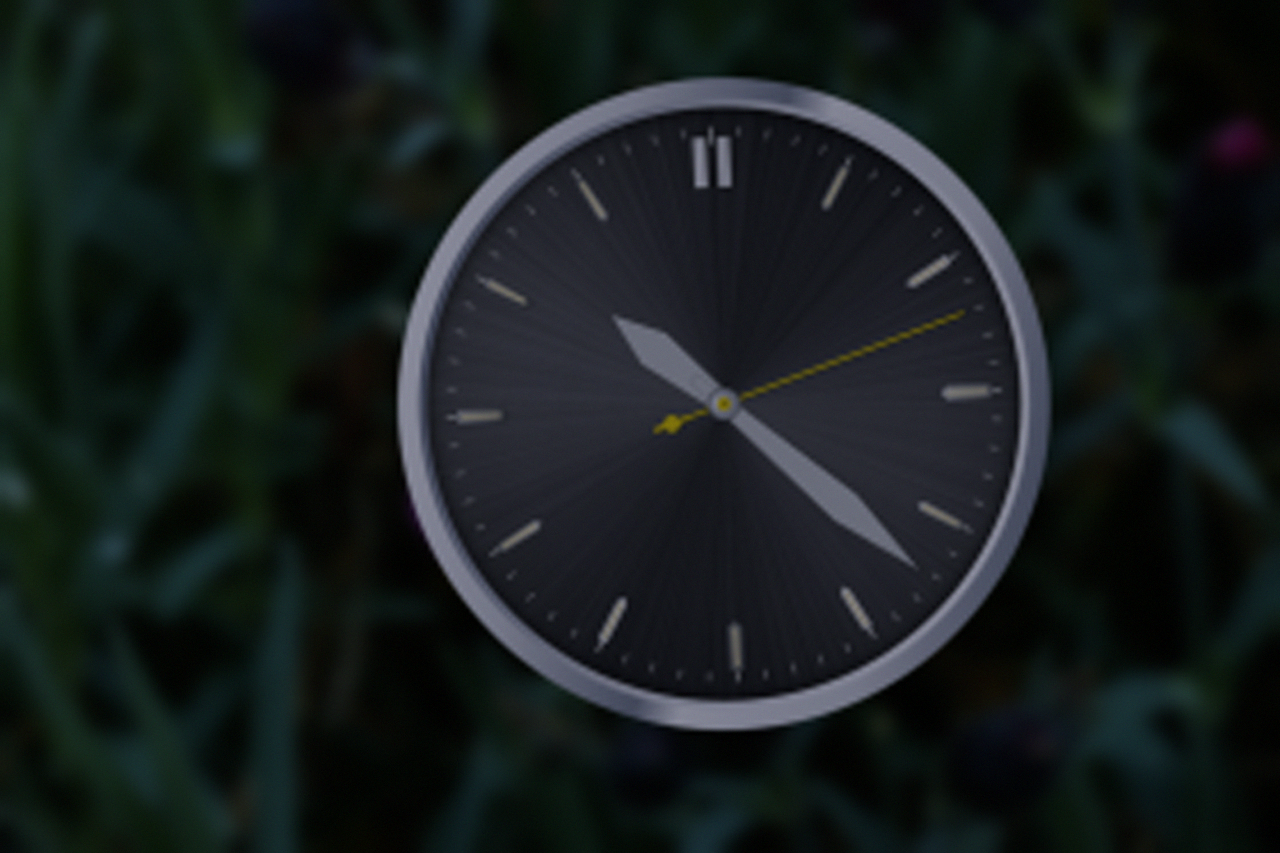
h=10 m=22 s=12
